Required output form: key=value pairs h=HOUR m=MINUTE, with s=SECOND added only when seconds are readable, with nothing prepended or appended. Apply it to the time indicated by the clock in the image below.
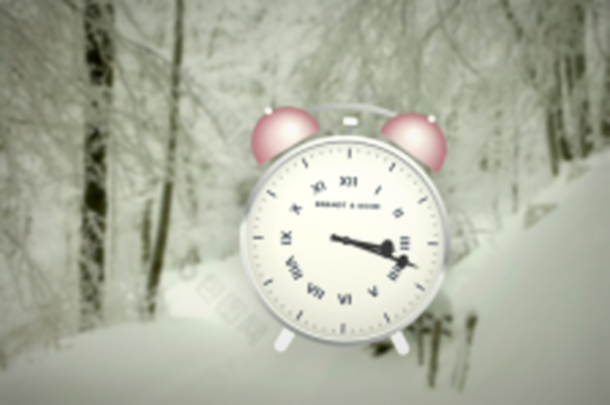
h=3 m=18
